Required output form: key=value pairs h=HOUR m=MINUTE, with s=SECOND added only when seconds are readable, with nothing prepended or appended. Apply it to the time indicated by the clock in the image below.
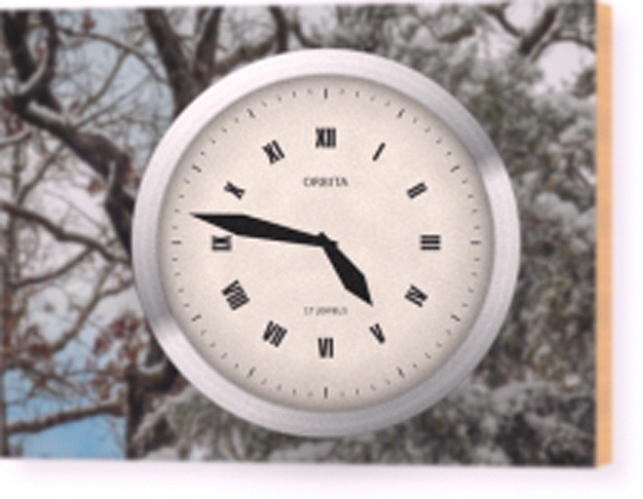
h=4 m=47
